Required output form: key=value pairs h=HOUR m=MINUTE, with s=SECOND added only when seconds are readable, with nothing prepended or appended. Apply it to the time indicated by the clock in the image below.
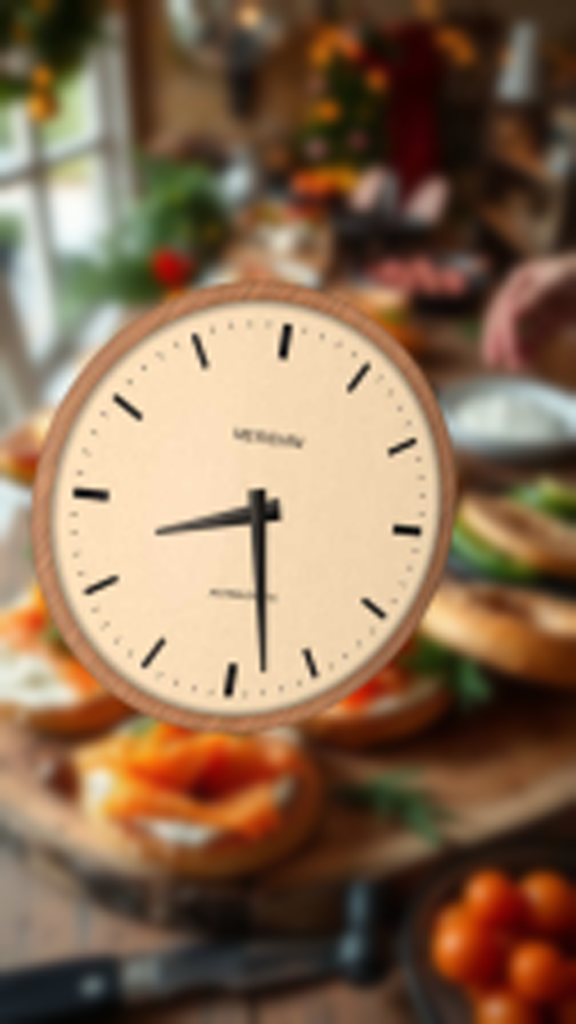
h=8 m=28
